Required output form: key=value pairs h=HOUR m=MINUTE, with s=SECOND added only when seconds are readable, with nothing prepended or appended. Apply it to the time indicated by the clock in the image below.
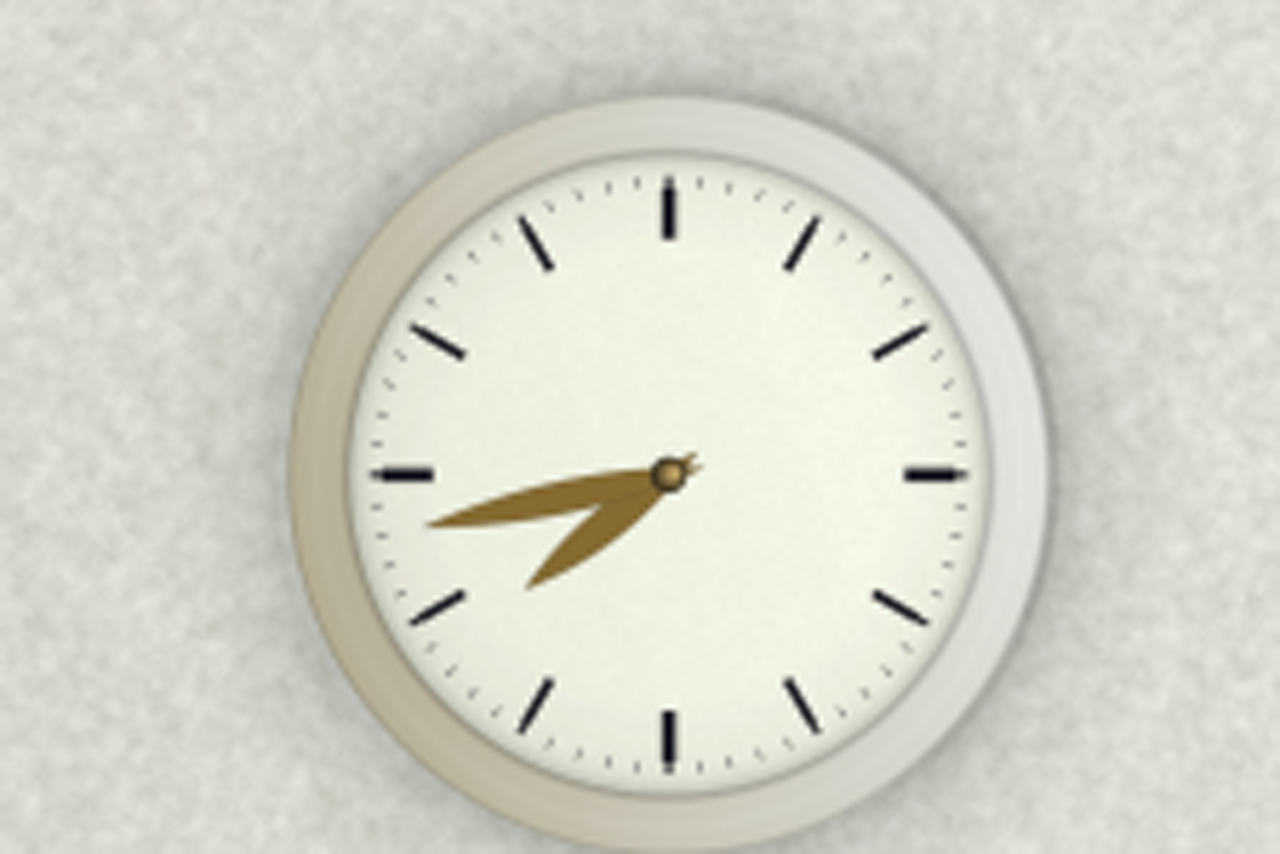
h=7 m=43
